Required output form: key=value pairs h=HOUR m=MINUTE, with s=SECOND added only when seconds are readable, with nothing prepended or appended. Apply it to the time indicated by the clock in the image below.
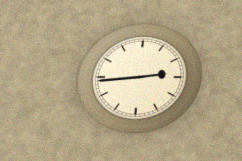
h=2 m=44
